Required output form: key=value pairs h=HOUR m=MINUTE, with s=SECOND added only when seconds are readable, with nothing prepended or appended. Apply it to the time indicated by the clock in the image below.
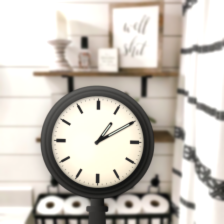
h=1 m=10
